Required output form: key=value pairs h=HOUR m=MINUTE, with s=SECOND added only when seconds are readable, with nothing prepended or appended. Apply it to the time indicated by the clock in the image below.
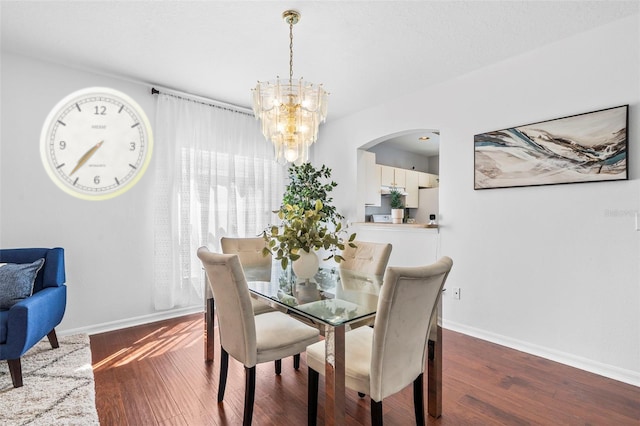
h=7 m=37
